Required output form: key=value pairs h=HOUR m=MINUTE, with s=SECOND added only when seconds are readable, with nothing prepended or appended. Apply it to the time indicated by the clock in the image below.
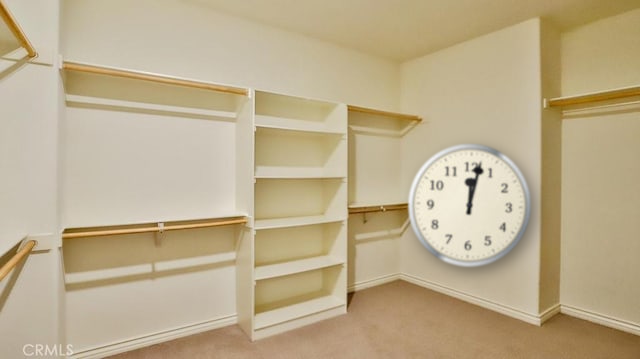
h=12 m=2
